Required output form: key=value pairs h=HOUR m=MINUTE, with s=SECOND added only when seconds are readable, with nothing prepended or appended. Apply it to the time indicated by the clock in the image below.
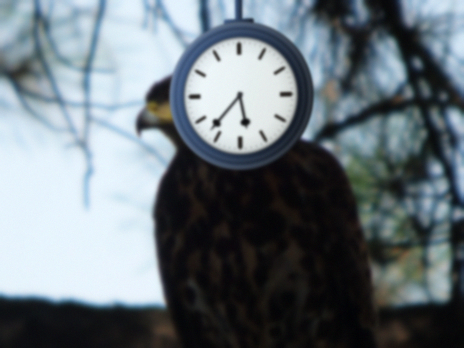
h=5 m=37
